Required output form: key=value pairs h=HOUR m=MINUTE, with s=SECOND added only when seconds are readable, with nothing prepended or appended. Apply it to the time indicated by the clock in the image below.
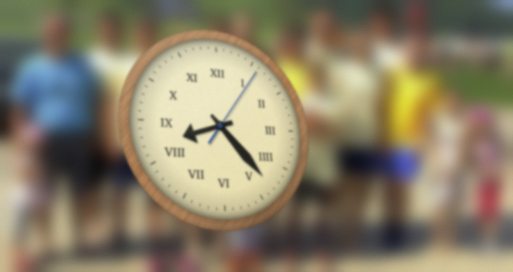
h=8 m=23 s=6
